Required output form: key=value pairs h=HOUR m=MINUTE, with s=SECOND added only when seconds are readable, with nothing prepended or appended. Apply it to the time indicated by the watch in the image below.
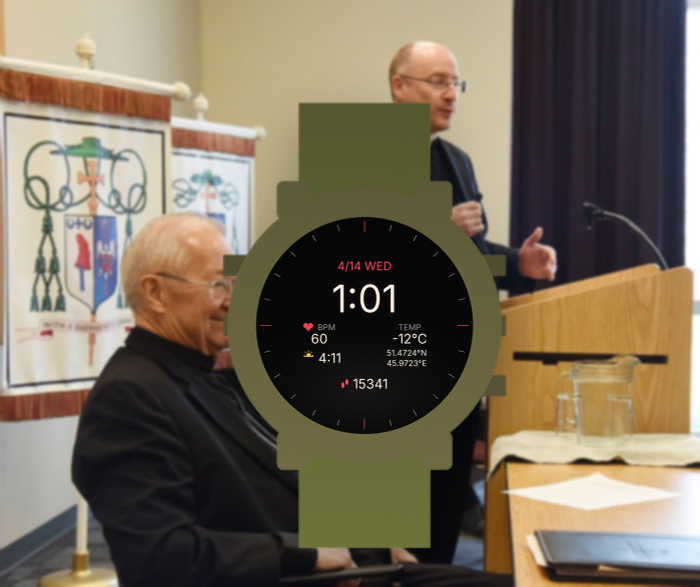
h=1 m=1
